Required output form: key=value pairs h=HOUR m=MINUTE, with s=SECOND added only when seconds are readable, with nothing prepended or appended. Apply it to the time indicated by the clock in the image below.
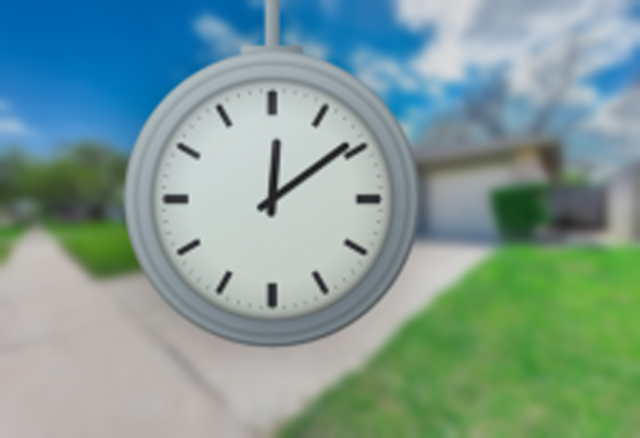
h=12 m=9
